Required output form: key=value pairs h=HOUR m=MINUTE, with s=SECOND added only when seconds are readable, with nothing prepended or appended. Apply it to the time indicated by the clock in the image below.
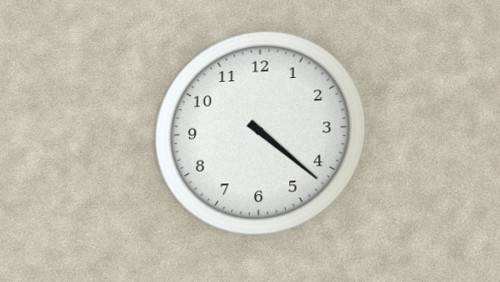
h=4 m=22
